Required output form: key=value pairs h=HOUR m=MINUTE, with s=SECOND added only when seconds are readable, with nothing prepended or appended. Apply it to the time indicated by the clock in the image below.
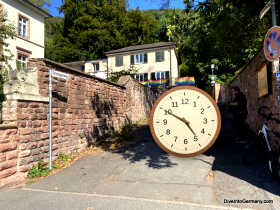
h=4 m=50
